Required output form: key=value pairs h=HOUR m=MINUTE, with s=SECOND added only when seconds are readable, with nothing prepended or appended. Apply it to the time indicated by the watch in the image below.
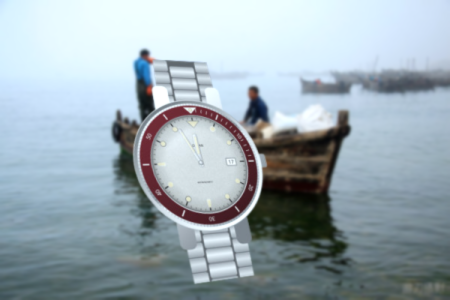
h=11 m=56
